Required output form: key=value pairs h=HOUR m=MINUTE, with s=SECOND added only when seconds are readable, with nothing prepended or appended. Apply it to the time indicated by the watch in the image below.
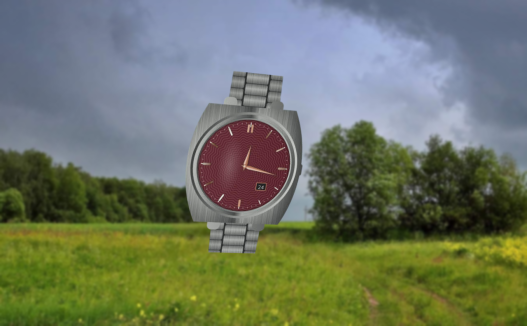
h=12 m=17
